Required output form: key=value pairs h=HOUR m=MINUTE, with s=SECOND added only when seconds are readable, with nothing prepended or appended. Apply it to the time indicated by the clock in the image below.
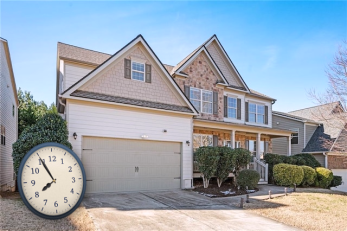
h=7 m=55
